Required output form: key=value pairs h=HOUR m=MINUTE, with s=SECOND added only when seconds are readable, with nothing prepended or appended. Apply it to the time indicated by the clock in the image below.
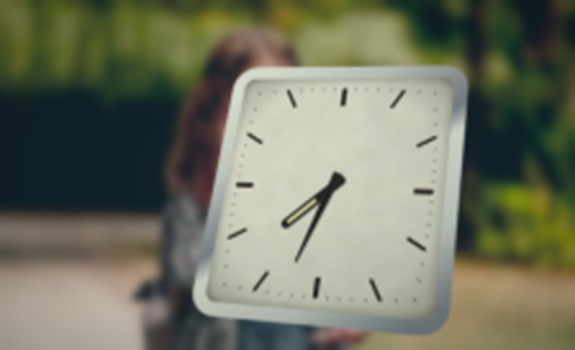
h=7 m=33
